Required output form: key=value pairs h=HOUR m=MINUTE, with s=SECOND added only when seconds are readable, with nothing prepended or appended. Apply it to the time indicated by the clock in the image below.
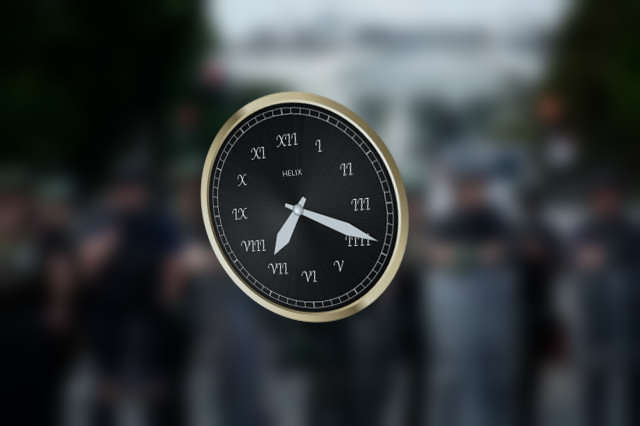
h=7 m=19
